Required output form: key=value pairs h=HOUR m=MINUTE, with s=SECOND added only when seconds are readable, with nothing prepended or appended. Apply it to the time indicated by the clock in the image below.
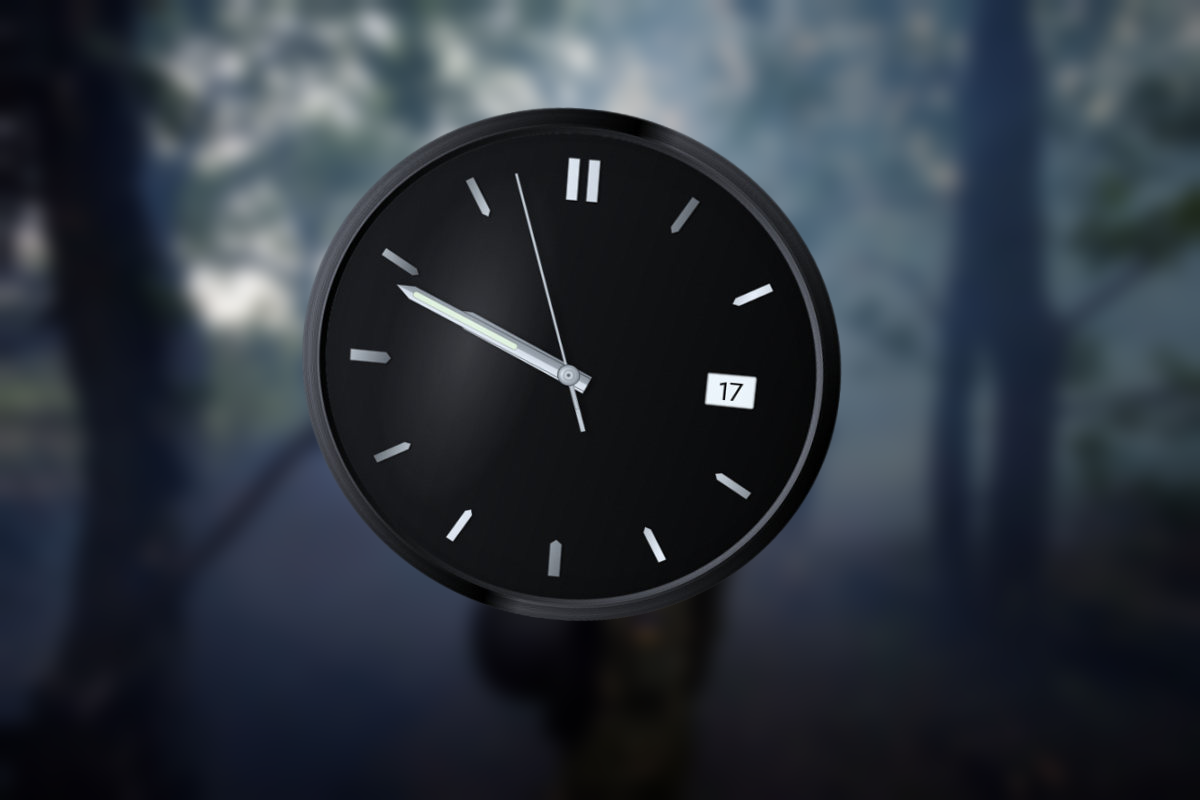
h=9 m=48 s=57
